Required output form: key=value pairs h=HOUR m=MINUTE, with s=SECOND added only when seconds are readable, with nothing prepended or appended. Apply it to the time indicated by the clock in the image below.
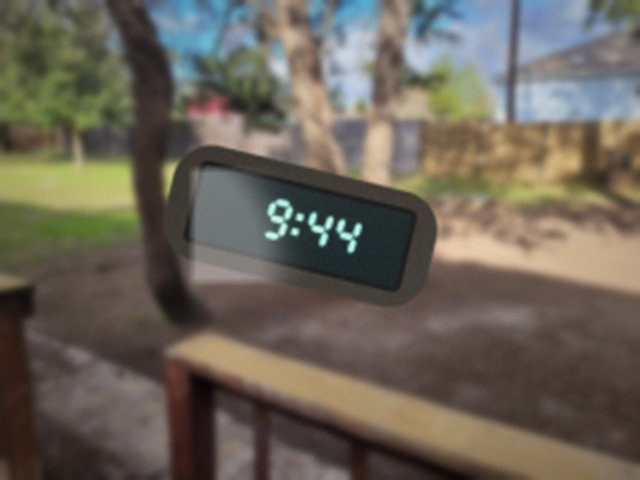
h=9 m=44
